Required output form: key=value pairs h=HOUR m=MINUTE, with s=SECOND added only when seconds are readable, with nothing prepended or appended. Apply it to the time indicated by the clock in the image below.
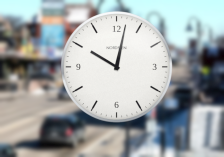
h=10 m=2
